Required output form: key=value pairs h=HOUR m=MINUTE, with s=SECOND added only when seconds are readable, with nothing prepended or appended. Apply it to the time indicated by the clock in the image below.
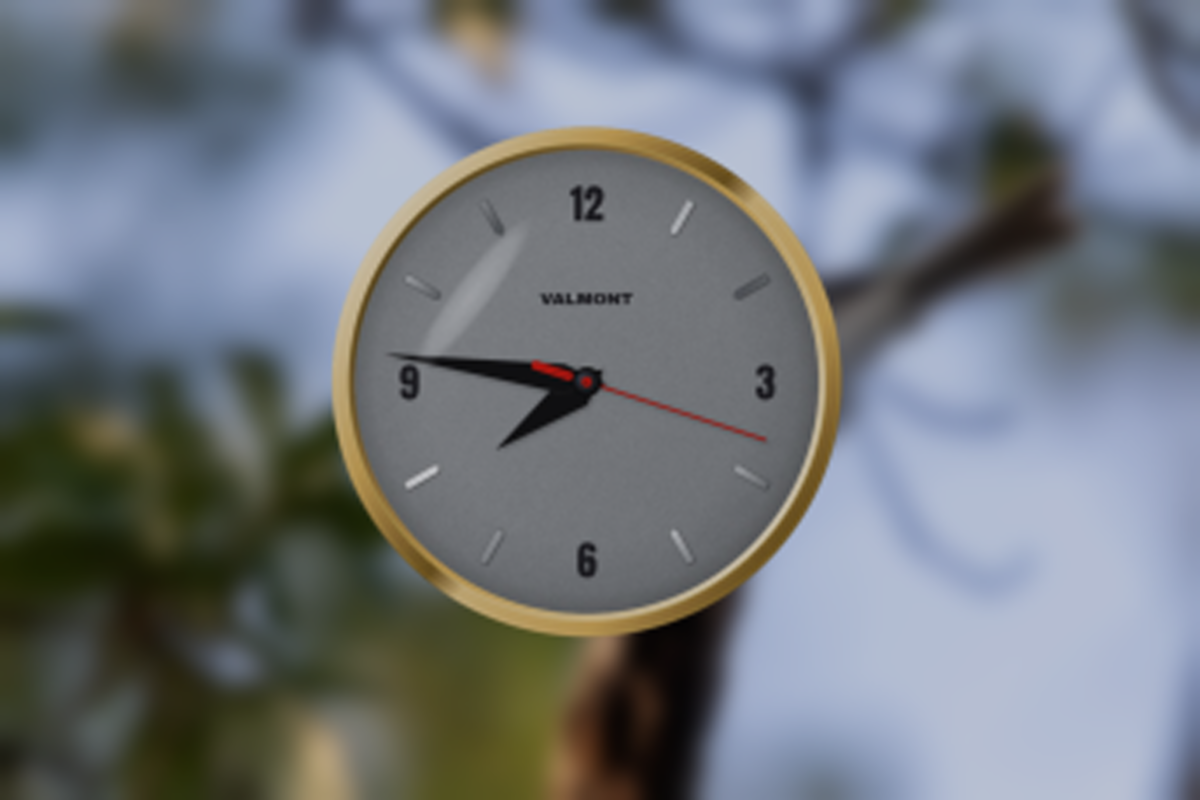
h=7 m=46 s=18
